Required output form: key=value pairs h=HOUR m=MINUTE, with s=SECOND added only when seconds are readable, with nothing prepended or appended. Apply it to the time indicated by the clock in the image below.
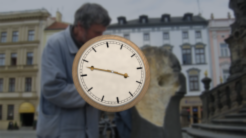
h=3 m=48
